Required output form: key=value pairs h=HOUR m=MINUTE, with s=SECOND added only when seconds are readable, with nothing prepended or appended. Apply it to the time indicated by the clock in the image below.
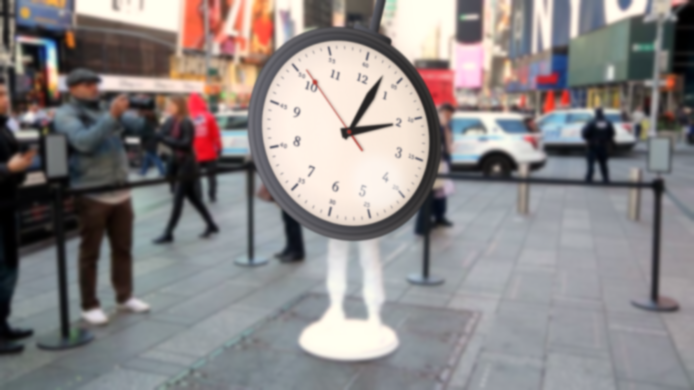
h=2 m=2 s=51
